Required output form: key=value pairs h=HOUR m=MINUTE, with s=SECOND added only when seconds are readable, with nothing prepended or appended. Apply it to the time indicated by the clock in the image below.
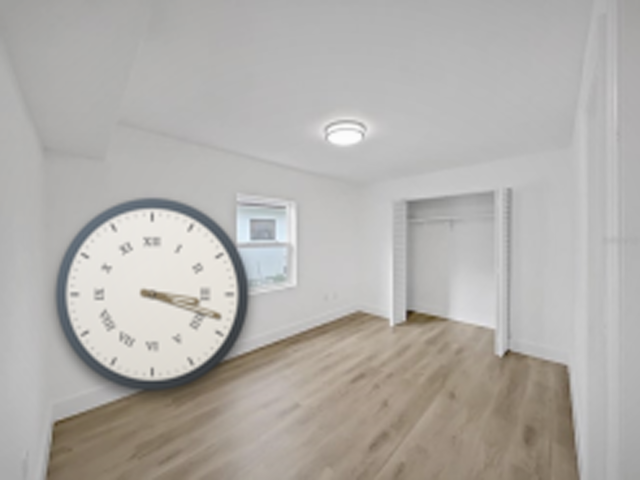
h=3 m=18
